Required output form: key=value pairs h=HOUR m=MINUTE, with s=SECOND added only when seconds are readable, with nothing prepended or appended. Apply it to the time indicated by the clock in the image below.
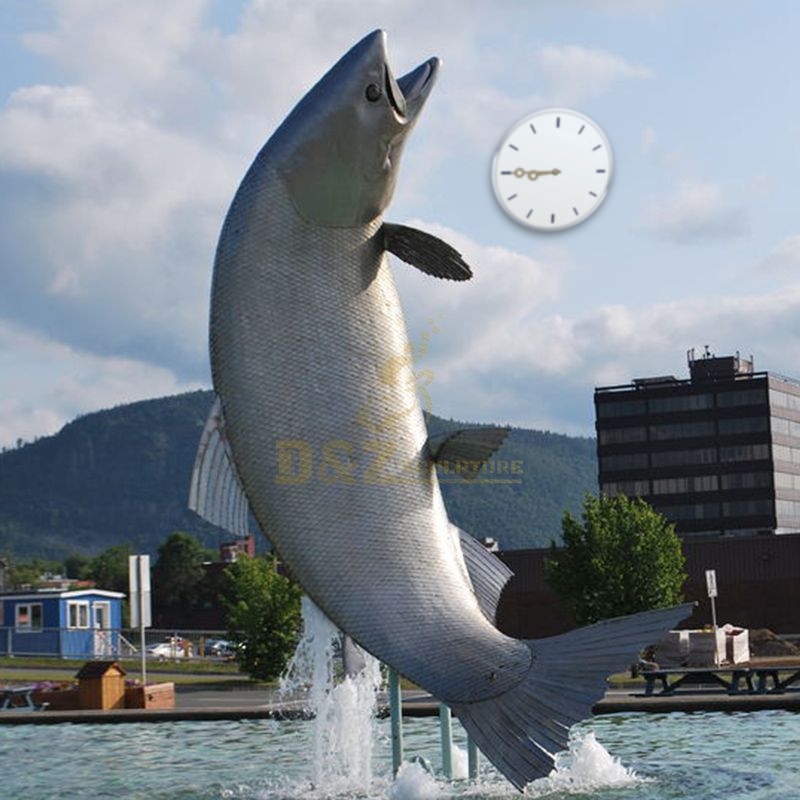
h=8 m=45
